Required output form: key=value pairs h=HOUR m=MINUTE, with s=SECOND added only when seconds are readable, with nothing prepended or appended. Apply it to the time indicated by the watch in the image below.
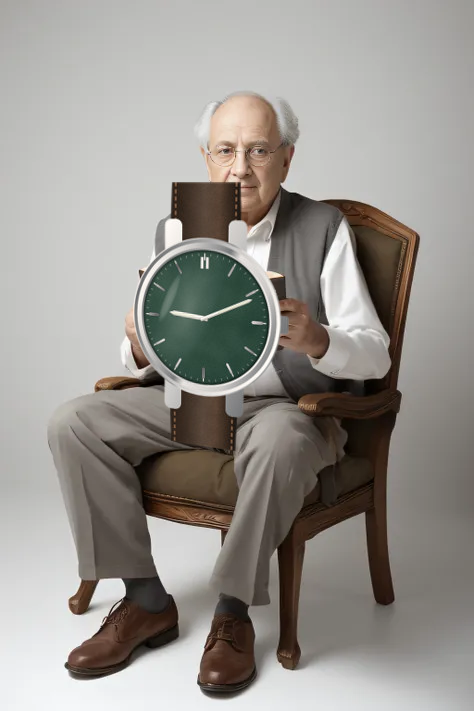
h=9 m=11
